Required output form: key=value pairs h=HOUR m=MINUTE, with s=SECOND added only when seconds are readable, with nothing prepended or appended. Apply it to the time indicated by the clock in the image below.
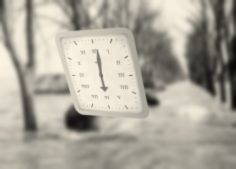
h=6 m=1
